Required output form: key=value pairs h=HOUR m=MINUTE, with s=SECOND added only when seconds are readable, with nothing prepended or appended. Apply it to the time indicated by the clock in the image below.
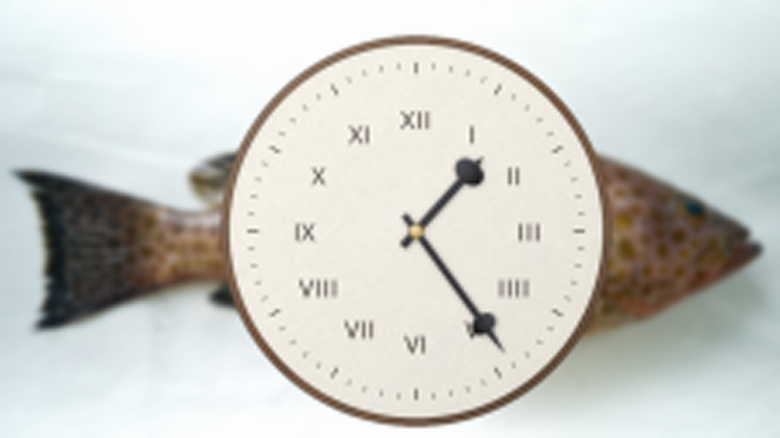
h=1 m=24
